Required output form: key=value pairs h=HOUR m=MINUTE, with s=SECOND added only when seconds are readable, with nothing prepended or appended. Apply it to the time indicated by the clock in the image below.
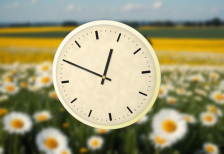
h=12 m=50
